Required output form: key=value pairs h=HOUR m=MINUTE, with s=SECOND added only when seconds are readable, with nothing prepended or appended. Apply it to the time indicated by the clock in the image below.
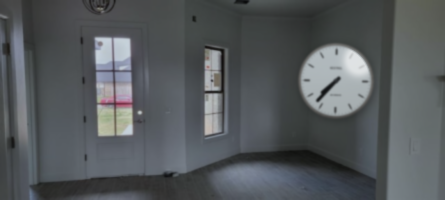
h=7 m=37
